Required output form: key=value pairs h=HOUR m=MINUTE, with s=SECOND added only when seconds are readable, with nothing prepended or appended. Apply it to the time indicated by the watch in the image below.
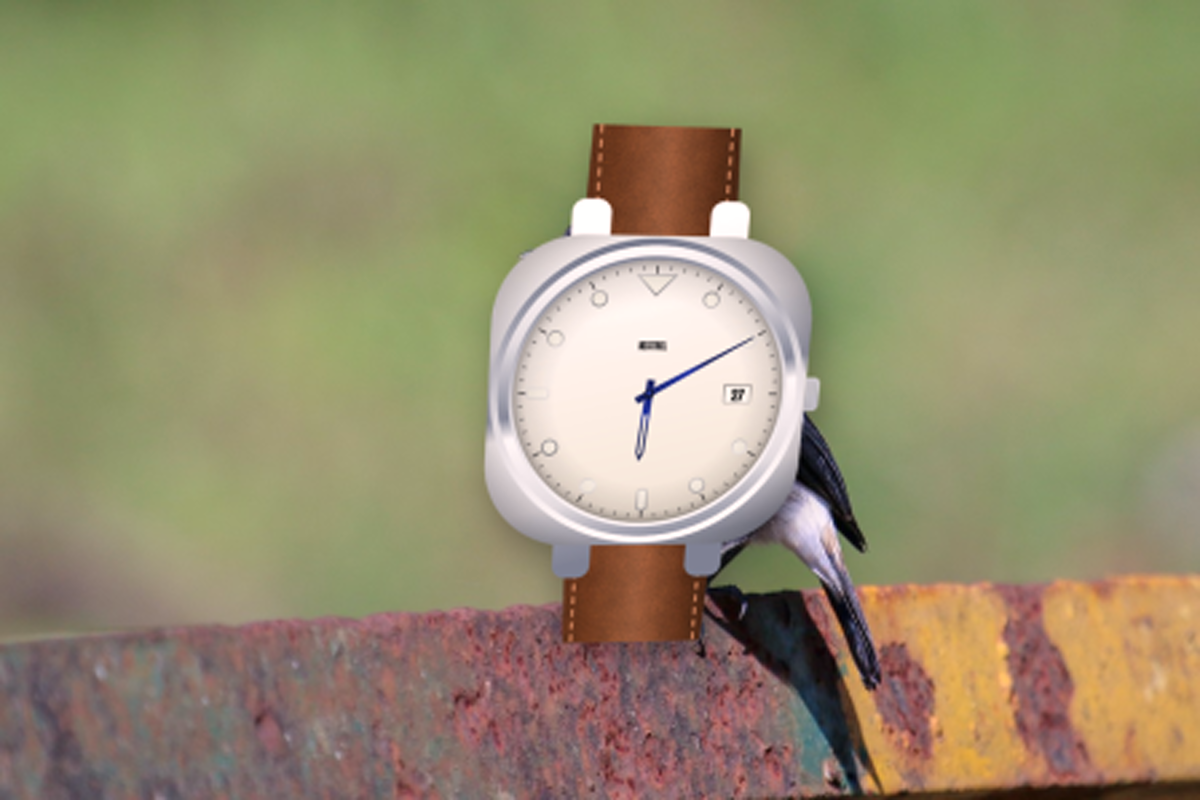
h=6 m=10
